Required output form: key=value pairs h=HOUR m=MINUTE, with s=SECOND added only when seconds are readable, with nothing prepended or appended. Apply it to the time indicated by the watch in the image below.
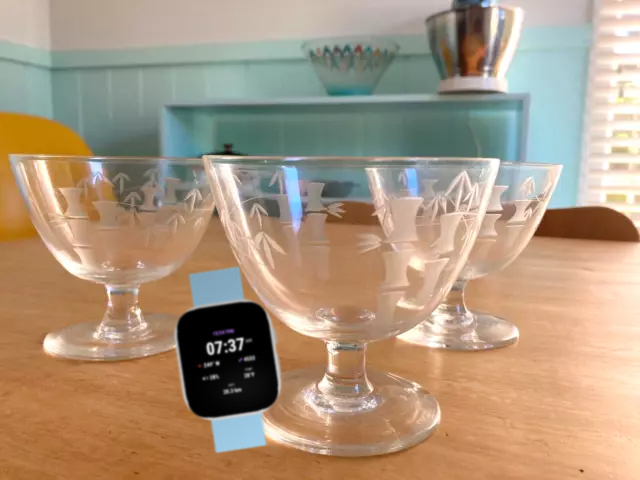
h=7 m=37
